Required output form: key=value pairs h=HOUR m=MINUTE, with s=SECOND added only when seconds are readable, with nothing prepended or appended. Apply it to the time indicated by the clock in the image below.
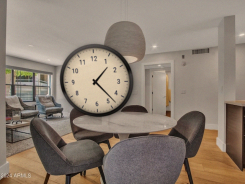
h=1 m=23
